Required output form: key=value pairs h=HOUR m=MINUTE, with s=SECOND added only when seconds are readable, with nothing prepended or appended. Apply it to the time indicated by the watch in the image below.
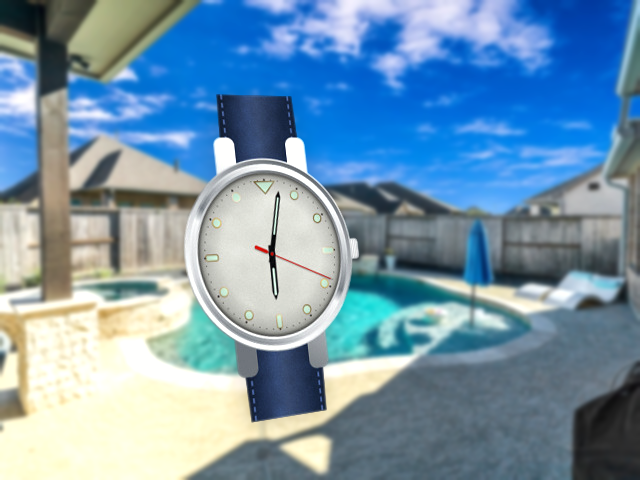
h=6 m=2 s=19
